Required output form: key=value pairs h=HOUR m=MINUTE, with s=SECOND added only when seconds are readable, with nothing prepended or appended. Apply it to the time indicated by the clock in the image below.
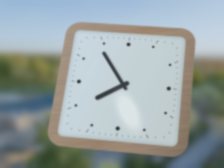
h=7 m=54
